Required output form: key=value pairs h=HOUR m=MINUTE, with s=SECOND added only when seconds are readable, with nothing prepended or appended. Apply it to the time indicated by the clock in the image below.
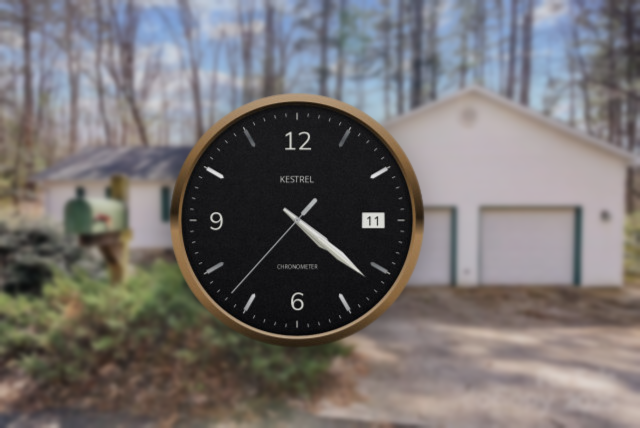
h=4 m=21 s=37
